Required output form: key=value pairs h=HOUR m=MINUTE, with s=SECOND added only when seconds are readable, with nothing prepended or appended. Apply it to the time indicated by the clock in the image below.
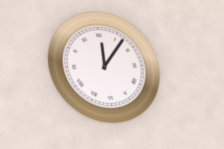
h=12 m=7
